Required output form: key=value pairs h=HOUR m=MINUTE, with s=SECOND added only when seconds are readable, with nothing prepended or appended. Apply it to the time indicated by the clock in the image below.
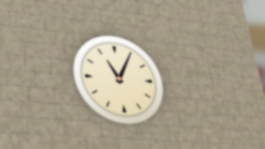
h=11 m=5
